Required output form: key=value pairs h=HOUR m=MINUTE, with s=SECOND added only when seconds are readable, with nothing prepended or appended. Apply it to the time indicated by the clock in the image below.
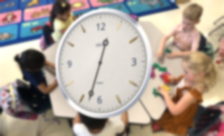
h=12 m=33
